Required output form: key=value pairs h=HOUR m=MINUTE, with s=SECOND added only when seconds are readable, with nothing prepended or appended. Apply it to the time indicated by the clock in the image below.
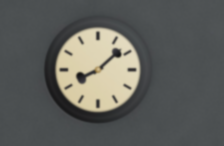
h=8 m=8
